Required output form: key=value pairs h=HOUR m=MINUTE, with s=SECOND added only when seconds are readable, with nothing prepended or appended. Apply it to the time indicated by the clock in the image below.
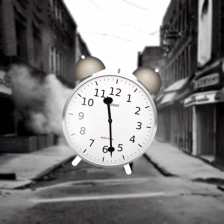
h=11 m=28
